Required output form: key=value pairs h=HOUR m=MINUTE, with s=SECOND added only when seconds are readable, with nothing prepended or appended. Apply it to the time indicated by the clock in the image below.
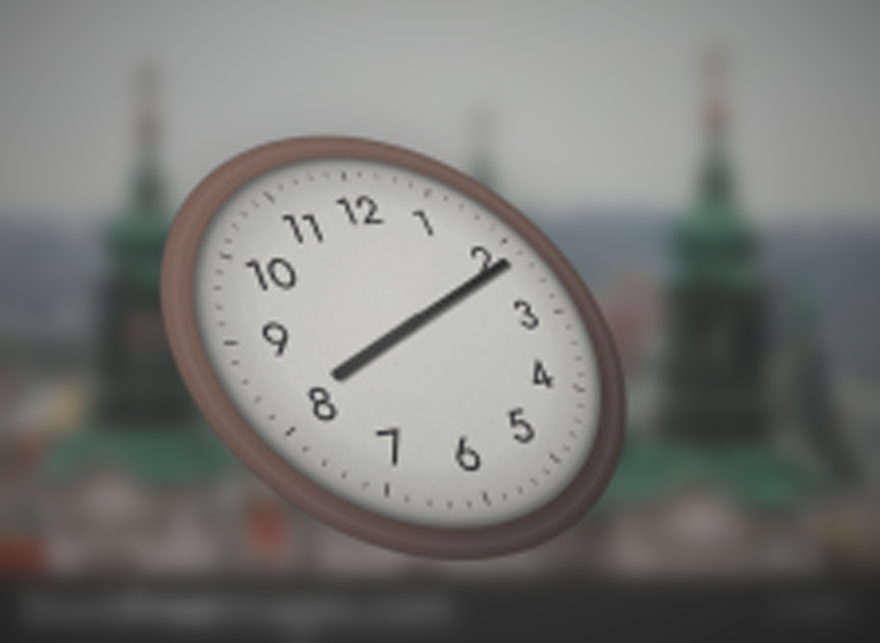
h=8 m=11
